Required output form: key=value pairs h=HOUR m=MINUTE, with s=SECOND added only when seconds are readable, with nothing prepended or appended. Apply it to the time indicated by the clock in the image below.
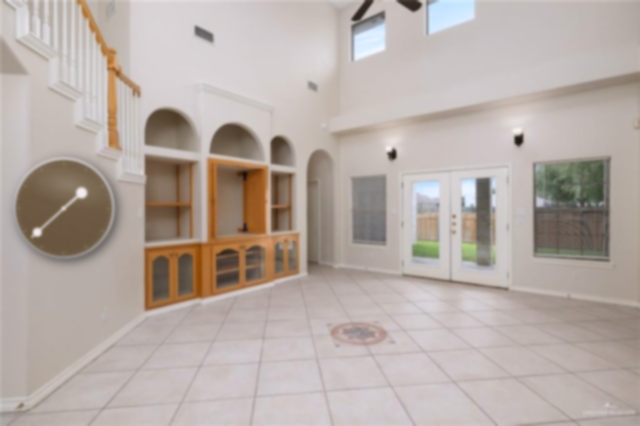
h=1 m=38
